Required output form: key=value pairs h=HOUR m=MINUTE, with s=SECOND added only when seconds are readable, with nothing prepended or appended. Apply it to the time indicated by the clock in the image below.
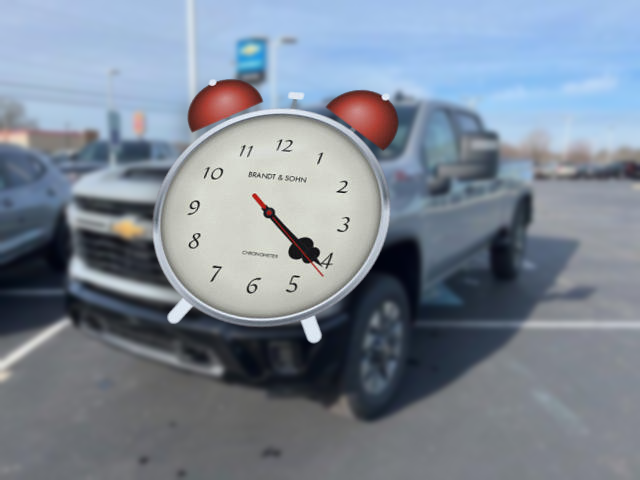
h=4 m=21 s=22
